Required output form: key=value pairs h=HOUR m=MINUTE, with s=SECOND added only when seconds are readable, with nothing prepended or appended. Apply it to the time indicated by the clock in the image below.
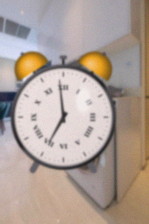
h=6 m=59
